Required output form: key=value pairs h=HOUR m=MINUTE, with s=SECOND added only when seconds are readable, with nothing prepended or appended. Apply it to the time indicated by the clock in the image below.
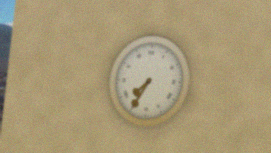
h=7 m=35
